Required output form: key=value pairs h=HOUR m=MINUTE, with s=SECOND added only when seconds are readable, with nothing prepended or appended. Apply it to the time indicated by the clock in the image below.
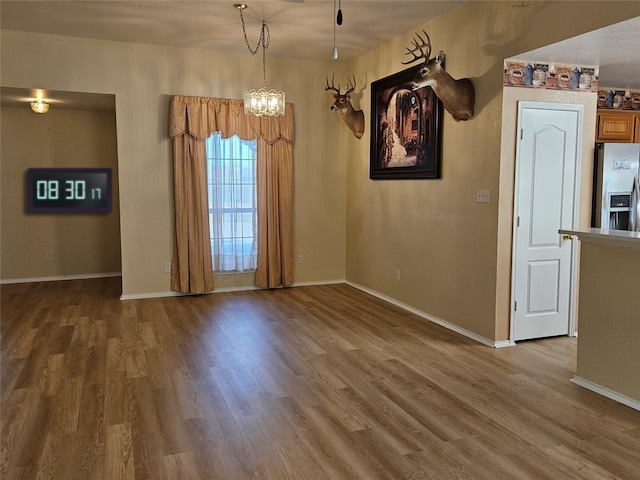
h=8 m=30 s=17
